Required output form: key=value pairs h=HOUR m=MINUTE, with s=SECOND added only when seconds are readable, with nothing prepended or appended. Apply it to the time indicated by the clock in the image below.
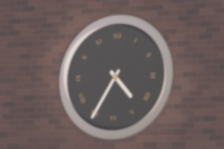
h=4 m=35
